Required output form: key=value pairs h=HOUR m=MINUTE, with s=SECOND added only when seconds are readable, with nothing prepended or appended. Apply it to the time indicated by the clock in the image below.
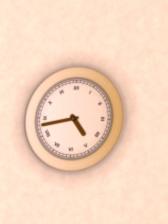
h=4 m=43
